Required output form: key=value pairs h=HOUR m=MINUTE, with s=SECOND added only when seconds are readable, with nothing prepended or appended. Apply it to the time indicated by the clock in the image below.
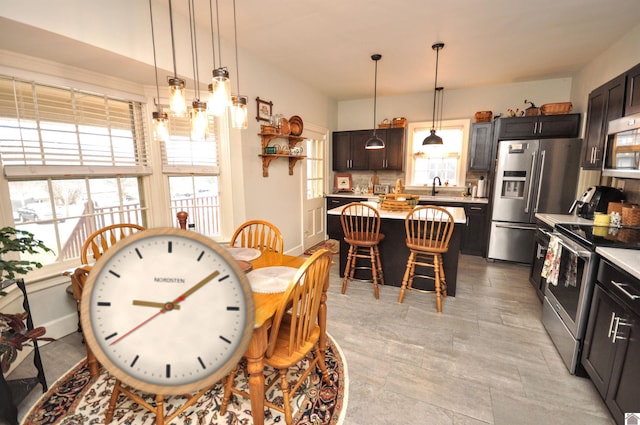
h=9 m=8 s=39
